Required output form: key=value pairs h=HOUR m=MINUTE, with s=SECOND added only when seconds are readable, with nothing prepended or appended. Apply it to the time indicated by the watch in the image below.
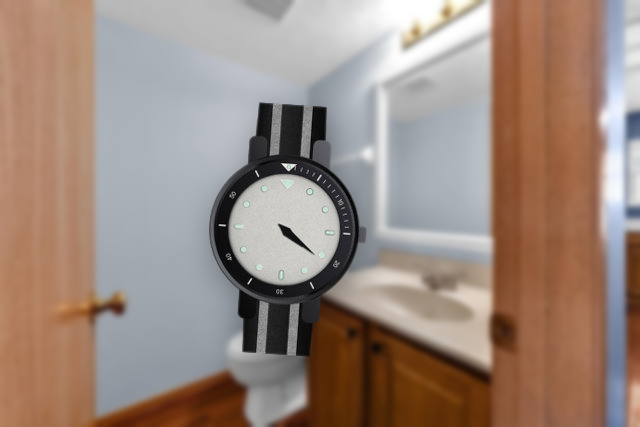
h=4 m=21
